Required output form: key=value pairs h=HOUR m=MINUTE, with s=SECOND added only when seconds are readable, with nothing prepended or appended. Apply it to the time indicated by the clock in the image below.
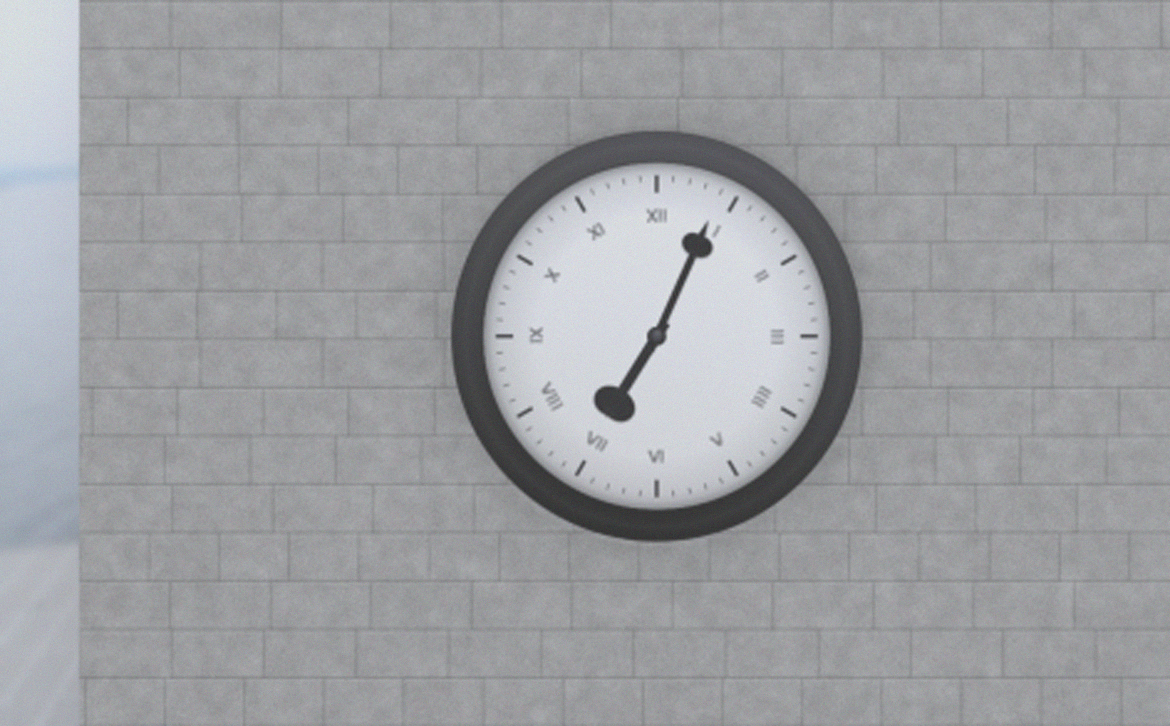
h=7 m=4
